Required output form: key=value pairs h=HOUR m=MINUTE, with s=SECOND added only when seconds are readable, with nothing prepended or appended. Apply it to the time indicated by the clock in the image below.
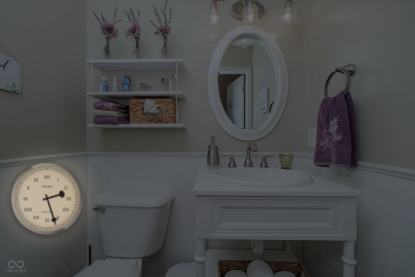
h=2 m=27
